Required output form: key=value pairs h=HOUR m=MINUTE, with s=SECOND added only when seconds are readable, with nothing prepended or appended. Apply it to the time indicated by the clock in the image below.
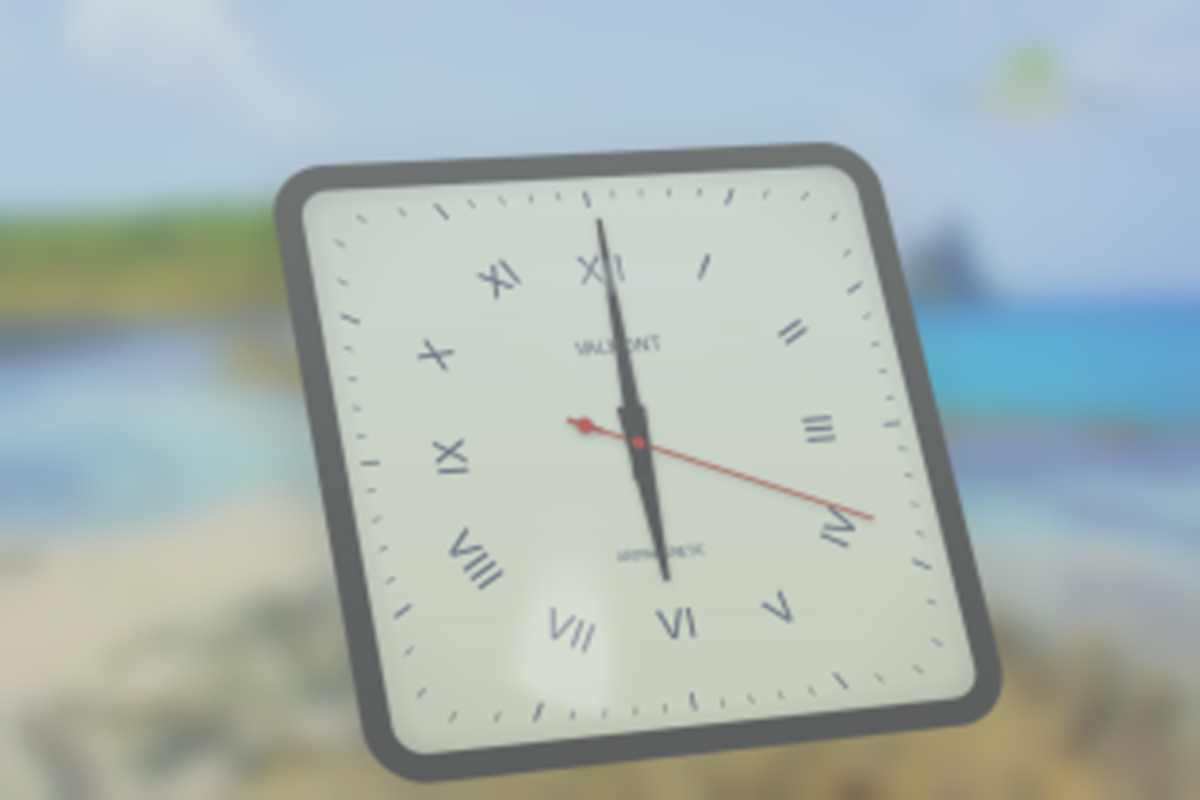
h=6 m=0 s=19
